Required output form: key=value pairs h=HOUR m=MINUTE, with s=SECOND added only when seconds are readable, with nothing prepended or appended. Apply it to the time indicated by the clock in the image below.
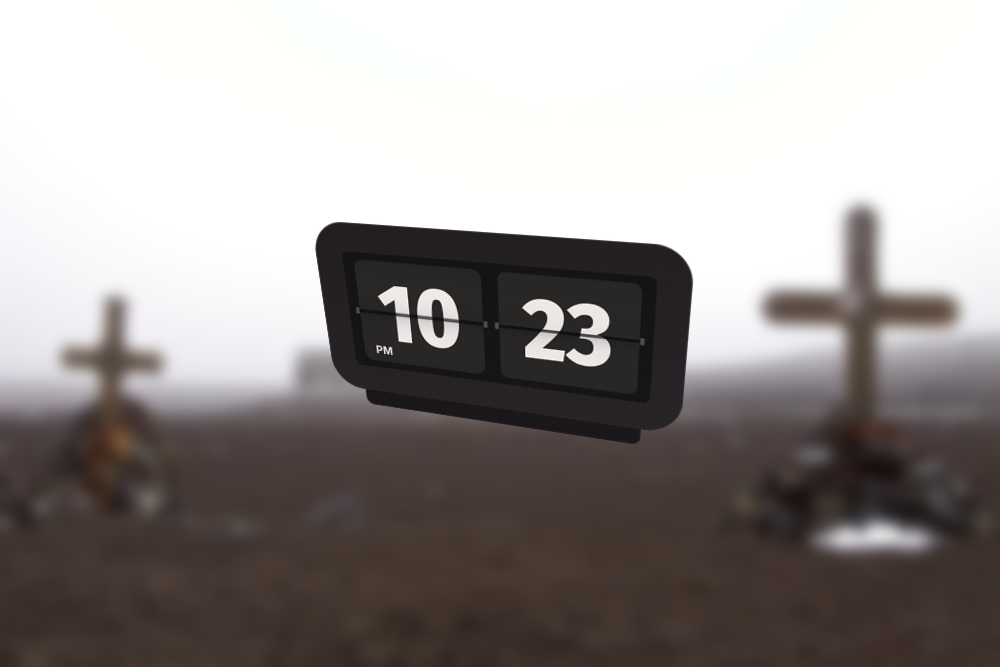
h=10 m=23
